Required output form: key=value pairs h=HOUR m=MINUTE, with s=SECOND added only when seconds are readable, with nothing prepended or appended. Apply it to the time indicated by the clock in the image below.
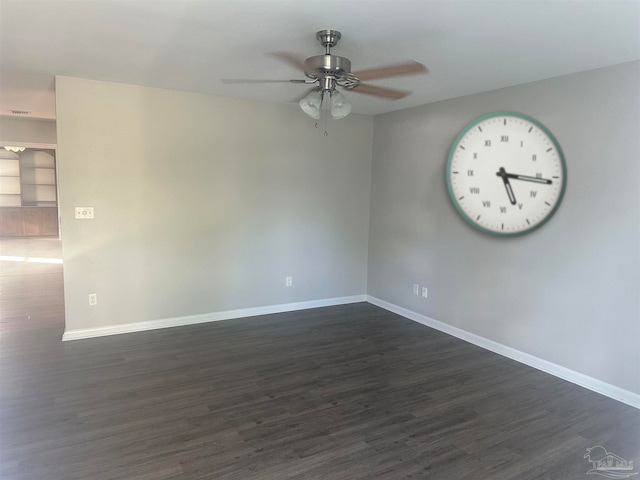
h=5 m=16
